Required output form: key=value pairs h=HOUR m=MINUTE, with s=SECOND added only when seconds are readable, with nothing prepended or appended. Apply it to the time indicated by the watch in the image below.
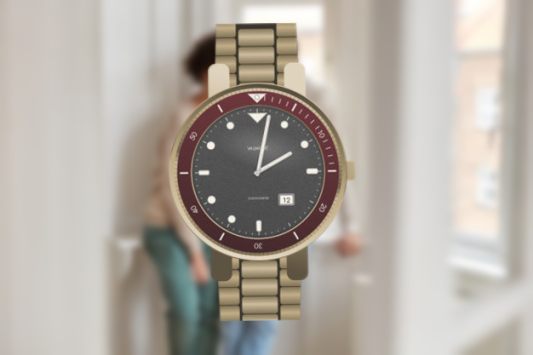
h=2 m=2
